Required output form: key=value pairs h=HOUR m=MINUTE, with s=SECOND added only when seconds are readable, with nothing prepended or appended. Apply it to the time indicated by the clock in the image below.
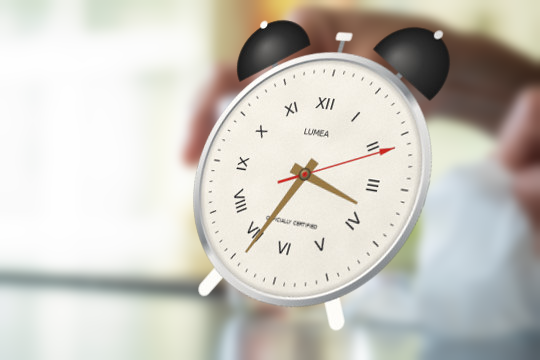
h=3 m=34 s=11
